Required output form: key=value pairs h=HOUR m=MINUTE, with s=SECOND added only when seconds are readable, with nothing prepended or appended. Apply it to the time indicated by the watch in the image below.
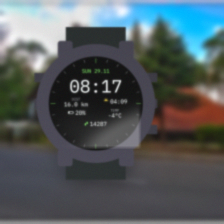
h=8 m=17
